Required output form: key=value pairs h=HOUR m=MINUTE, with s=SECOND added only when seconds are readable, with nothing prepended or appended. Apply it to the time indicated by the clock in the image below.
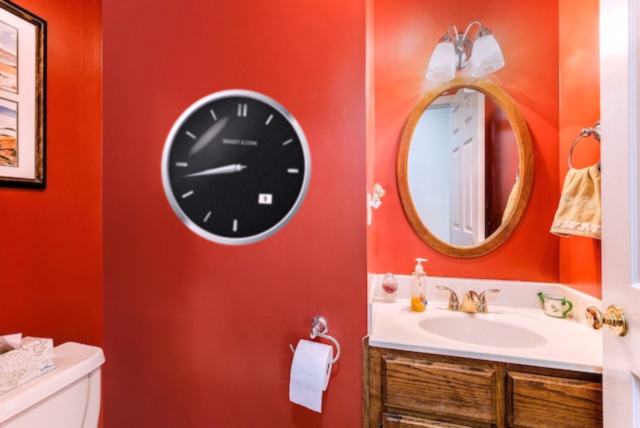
h=8 m=43
